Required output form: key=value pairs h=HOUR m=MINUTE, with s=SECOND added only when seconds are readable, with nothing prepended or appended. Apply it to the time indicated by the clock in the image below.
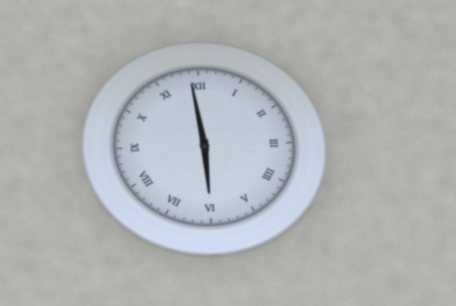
h=5 m=59
